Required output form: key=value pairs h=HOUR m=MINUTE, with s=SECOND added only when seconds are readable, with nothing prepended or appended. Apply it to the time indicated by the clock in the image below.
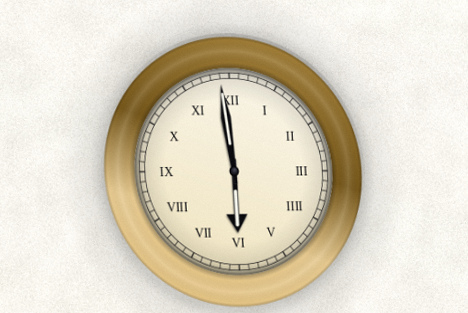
h=5 m=59
